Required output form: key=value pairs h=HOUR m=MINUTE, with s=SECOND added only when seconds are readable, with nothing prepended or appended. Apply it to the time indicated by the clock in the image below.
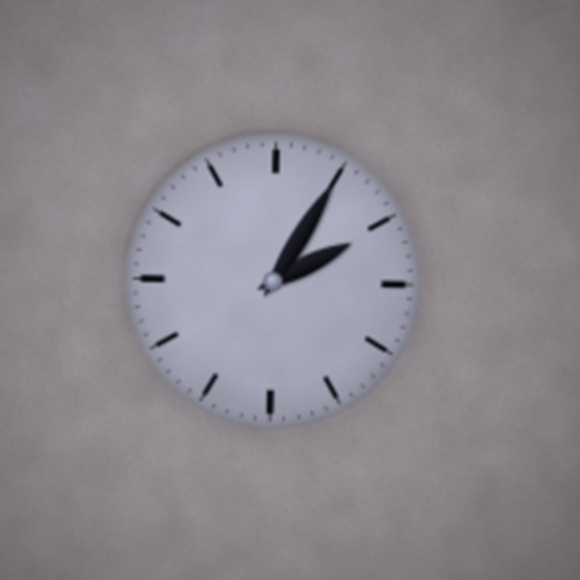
h=2 m=5
